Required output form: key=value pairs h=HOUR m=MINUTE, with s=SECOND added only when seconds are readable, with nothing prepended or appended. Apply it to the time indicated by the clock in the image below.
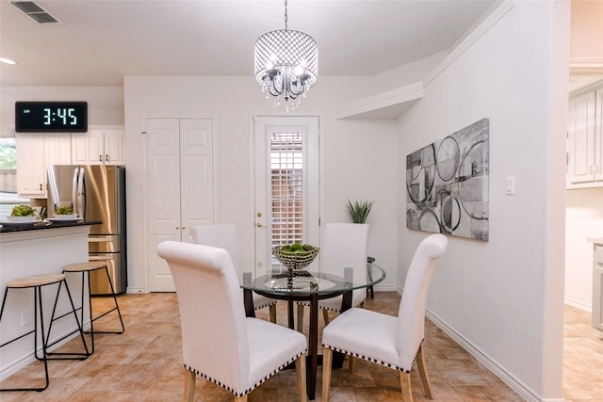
h=3 m=45
